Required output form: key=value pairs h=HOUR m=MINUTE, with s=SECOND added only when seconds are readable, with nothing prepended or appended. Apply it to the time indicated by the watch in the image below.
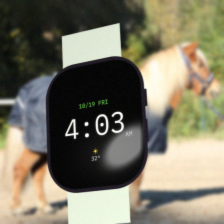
h=4 m=3
